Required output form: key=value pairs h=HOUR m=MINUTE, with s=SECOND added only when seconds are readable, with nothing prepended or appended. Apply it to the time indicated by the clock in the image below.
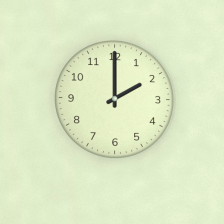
h=2 m=0
